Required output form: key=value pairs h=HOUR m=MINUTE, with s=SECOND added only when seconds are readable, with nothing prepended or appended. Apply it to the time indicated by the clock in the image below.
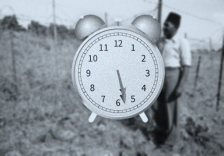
h=5 m=28
